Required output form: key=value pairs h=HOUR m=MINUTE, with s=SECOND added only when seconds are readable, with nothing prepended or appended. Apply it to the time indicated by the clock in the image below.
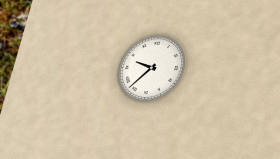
h=9 m=37
